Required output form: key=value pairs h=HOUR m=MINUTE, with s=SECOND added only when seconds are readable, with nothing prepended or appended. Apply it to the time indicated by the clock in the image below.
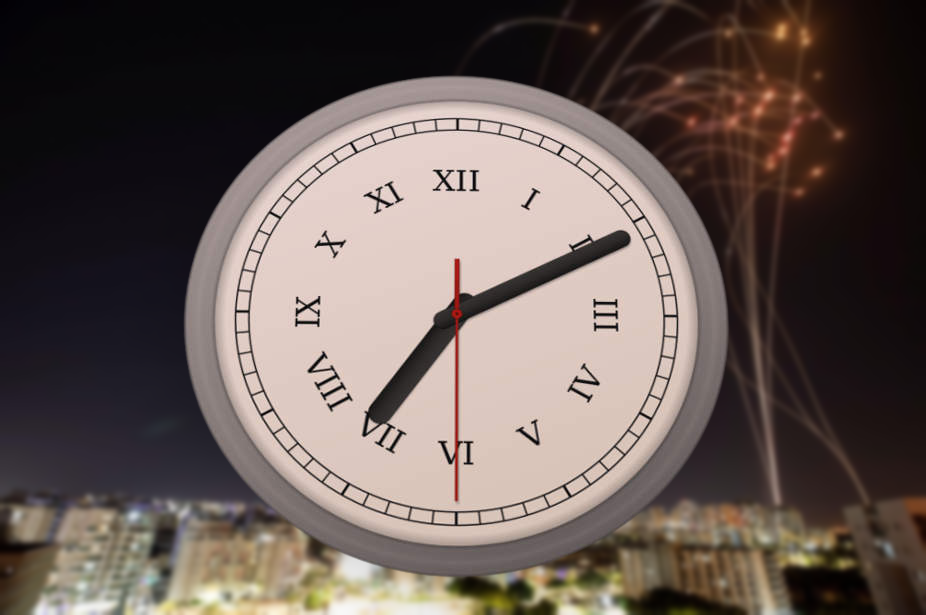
h=7 m=10 s=30
